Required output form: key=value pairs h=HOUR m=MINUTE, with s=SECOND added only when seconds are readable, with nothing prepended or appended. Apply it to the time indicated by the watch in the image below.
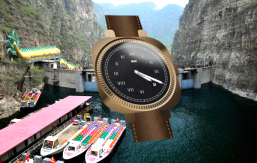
h=4 m=20
